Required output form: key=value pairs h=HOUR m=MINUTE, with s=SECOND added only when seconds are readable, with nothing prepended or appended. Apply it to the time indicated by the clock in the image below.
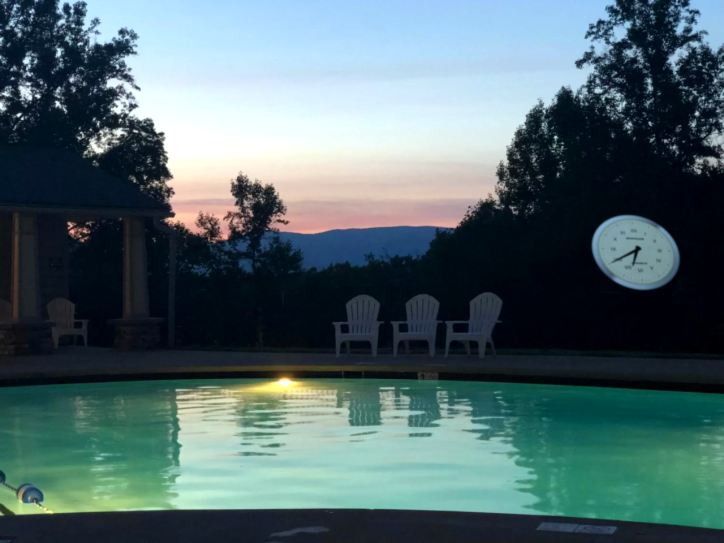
h=6 m=40
